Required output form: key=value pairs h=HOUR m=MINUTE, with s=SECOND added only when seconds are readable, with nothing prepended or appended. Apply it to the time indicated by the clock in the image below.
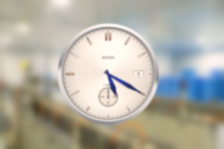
h=5 m=20
